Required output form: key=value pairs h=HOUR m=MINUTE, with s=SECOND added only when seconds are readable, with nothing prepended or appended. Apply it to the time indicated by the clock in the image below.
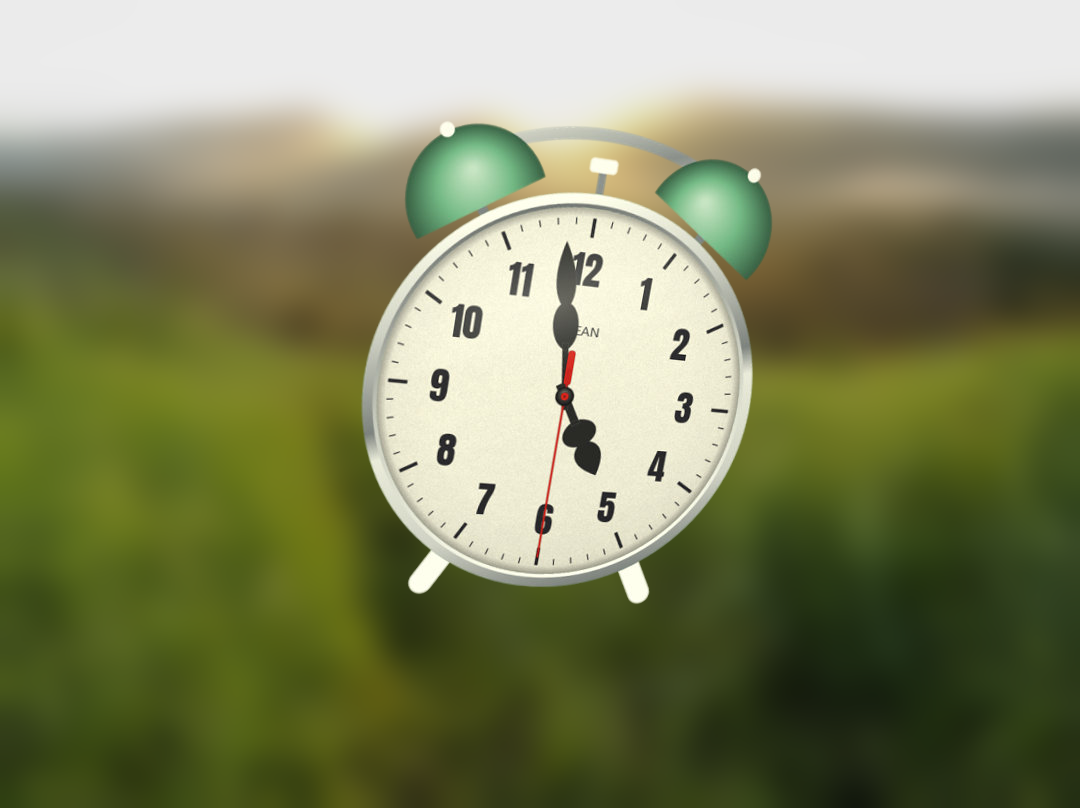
h=4 m=58 s=30
